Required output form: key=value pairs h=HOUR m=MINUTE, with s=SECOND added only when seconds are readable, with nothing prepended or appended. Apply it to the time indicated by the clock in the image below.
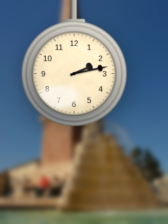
h=2 m=13
